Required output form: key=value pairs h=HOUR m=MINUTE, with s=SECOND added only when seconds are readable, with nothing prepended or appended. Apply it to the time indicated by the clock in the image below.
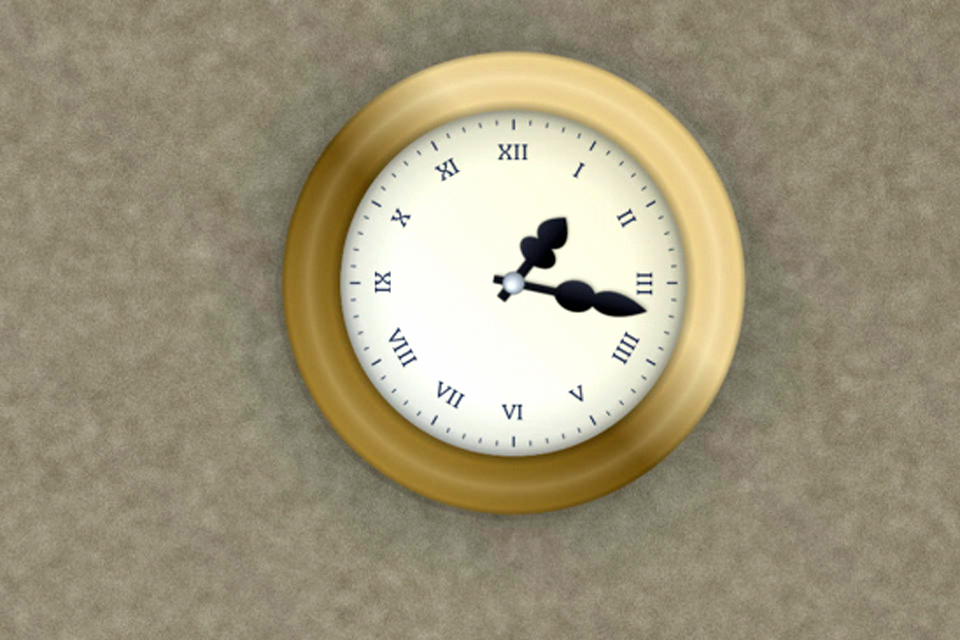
h=1 m=17
